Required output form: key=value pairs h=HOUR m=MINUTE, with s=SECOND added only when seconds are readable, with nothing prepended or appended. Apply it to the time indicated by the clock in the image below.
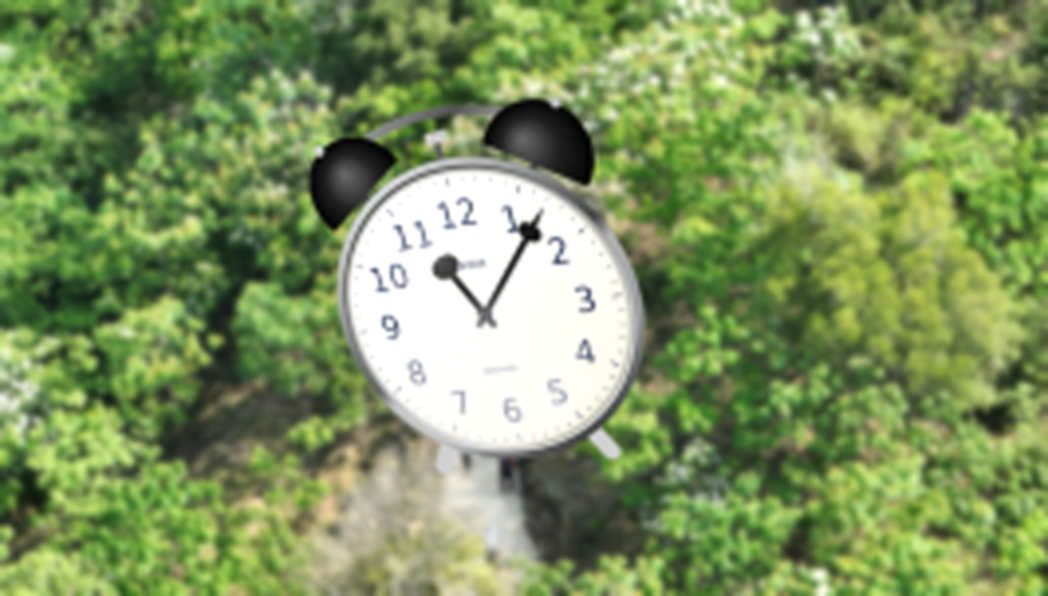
h=11 m=7
